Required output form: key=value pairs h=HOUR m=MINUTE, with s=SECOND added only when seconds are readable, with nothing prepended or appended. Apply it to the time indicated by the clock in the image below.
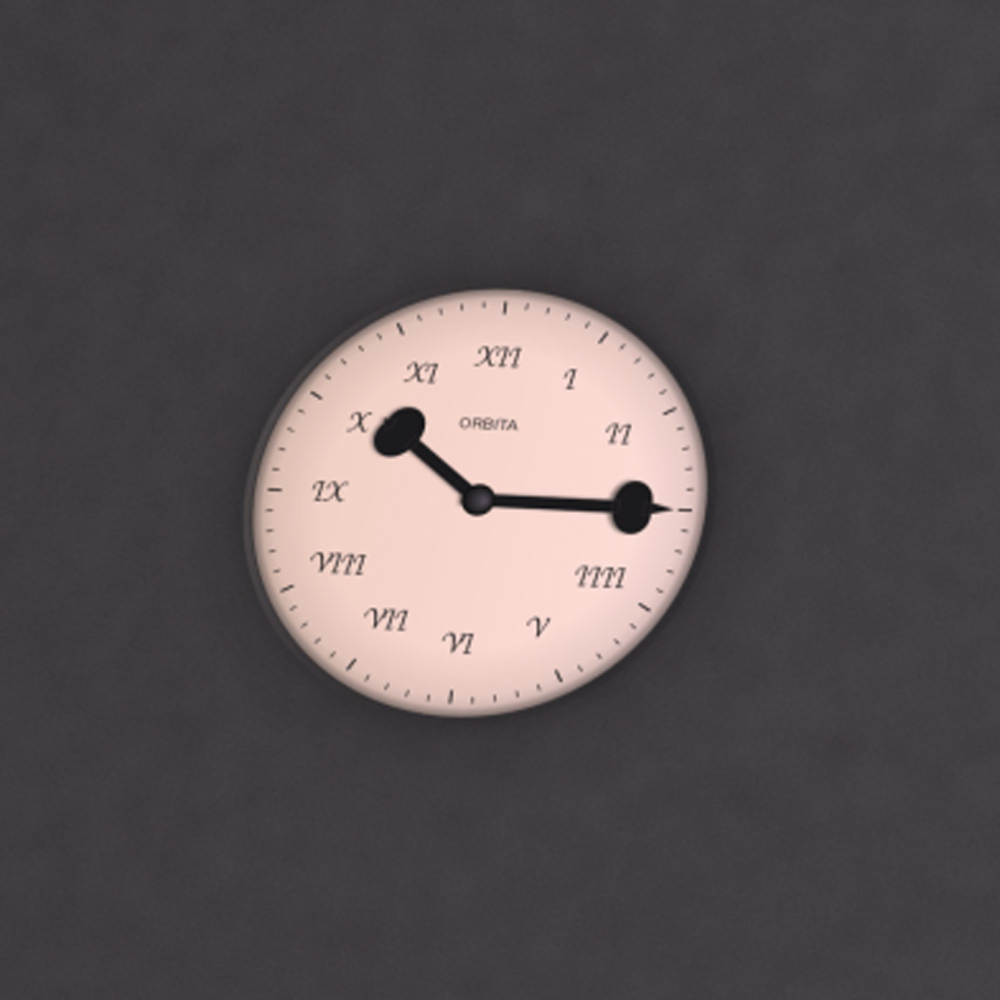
h=10 m=15
